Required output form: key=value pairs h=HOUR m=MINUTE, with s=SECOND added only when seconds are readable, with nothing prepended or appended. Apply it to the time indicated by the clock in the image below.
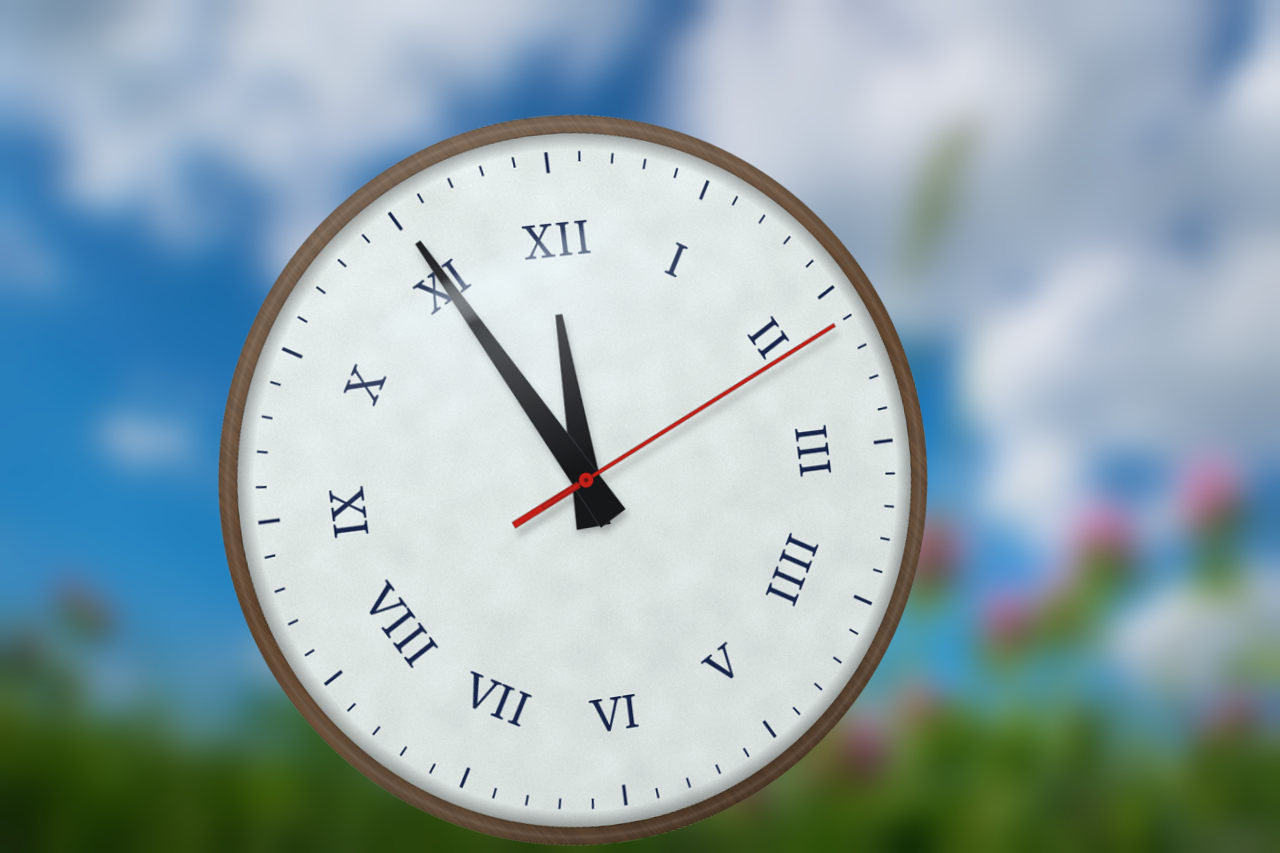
h=11 m=55 s=11
